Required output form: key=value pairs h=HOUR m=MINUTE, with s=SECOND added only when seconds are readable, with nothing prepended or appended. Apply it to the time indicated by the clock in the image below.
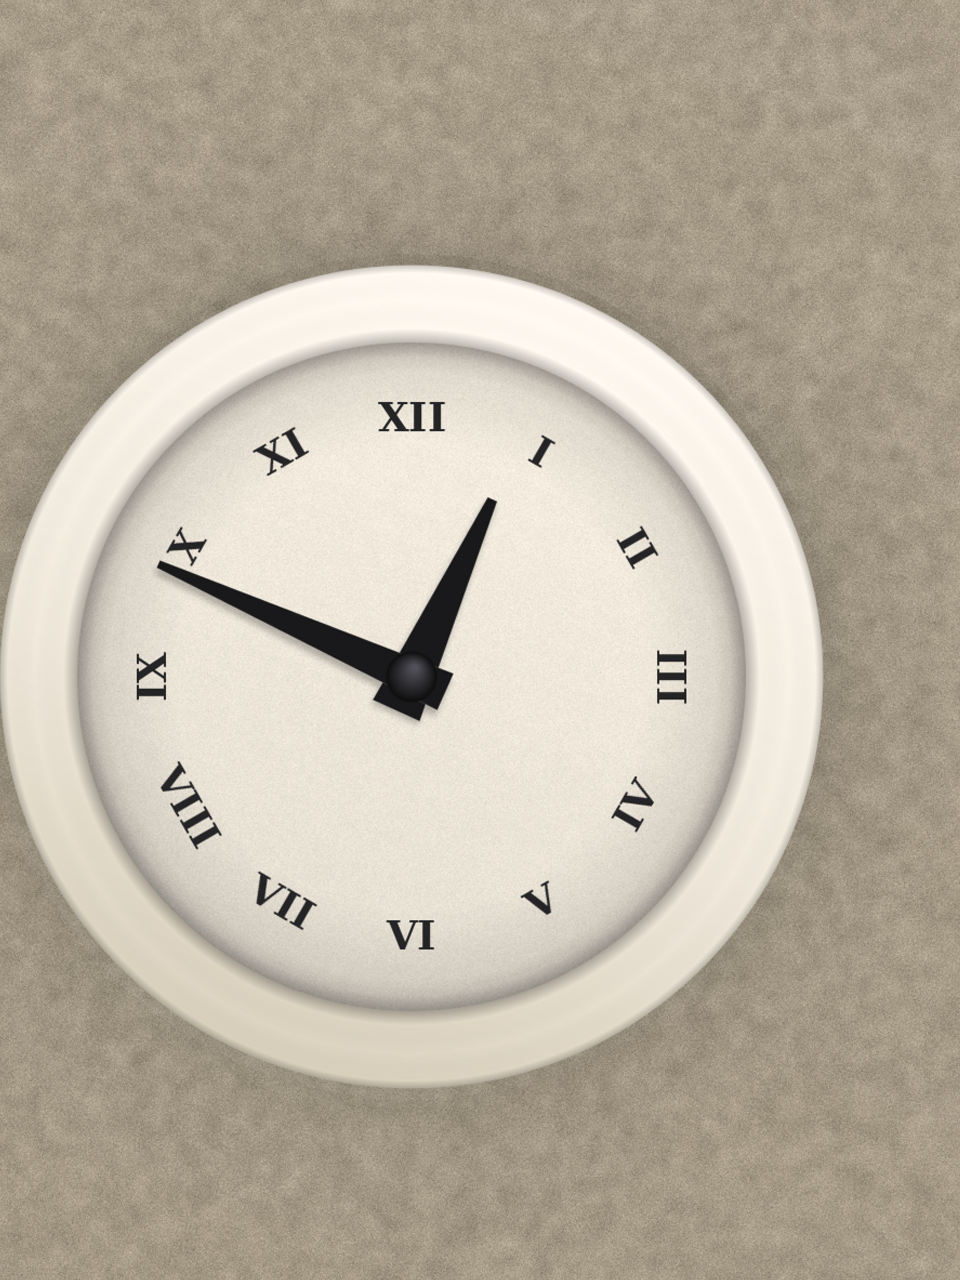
h=12 m=49
